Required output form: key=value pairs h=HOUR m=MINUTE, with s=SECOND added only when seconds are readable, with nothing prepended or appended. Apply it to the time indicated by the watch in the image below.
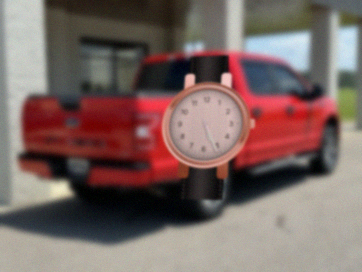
h=5 m=26
